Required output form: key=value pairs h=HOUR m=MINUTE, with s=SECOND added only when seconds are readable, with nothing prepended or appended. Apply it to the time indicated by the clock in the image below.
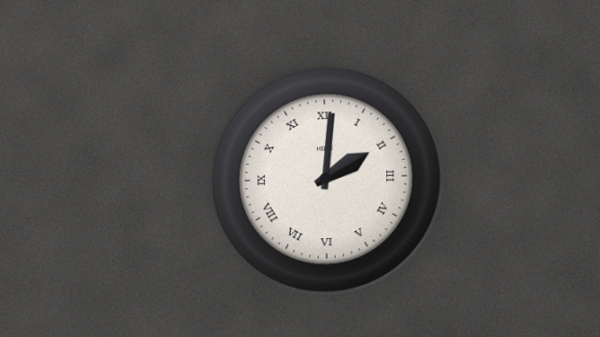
h=2 m=1
